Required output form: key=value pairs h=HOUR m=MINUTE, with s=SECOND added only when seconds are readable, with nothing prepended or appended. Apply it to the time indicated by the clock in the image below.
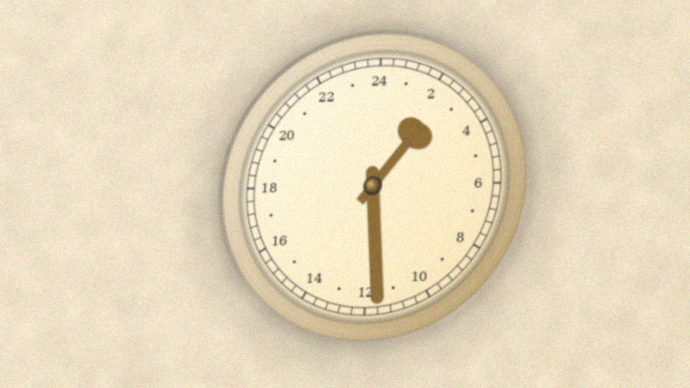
h=2 m=29
